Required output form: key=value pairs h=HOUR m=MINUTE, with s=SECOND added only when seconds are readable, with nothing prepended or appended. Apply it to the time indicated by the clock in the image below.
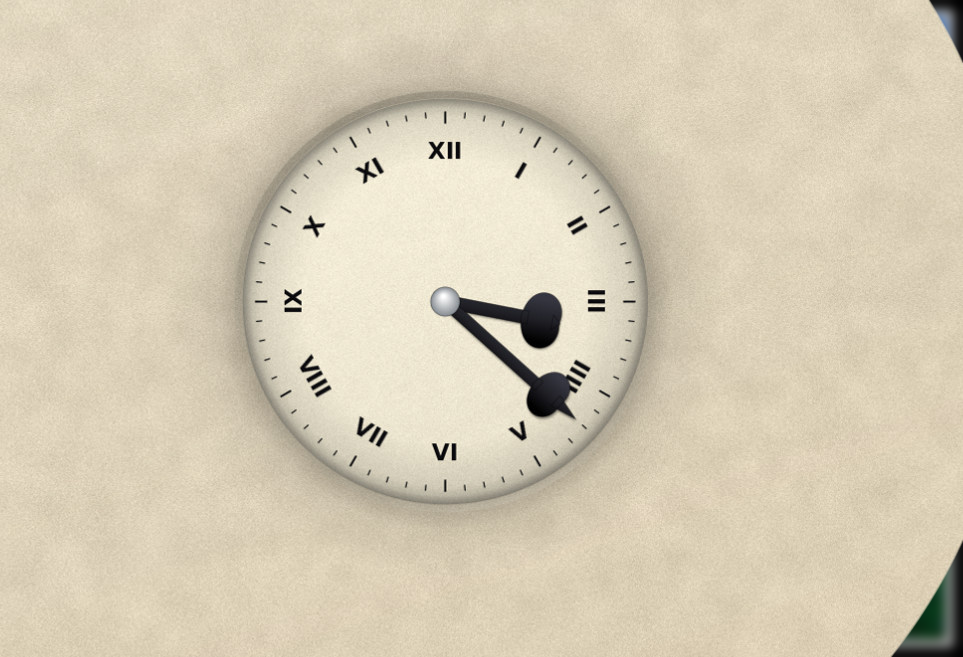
h=3 m=22
